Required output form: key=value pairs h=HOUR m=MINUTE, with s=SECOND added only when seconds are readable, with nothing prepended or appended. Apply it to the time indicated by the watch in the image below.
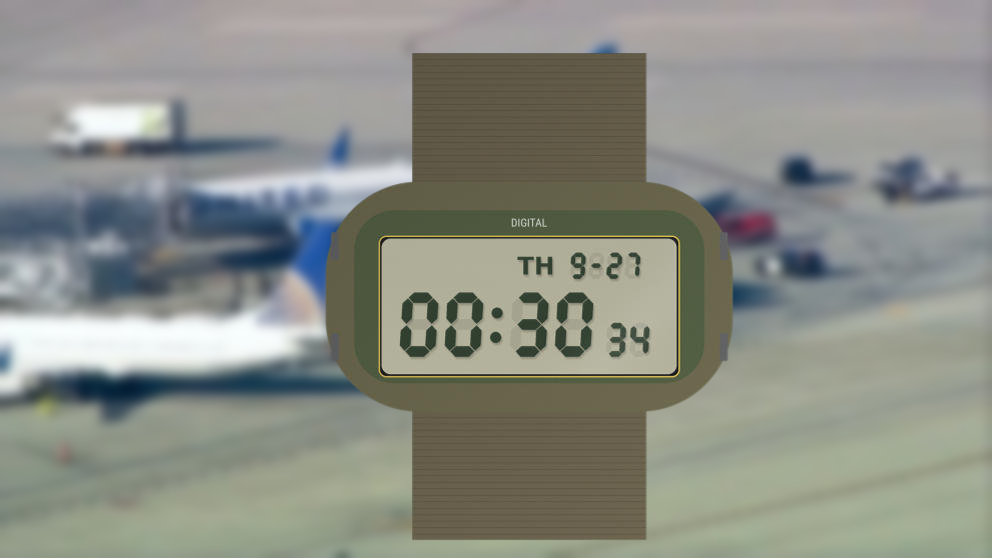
h=0 m=30 s=34
